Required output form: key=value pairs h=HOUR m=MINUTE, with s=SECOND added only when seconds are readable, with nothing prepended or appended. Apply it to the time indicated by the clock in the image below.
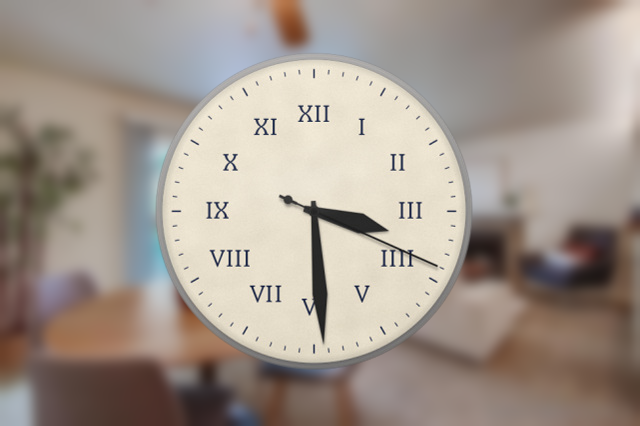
h=3 m=29 s=19
